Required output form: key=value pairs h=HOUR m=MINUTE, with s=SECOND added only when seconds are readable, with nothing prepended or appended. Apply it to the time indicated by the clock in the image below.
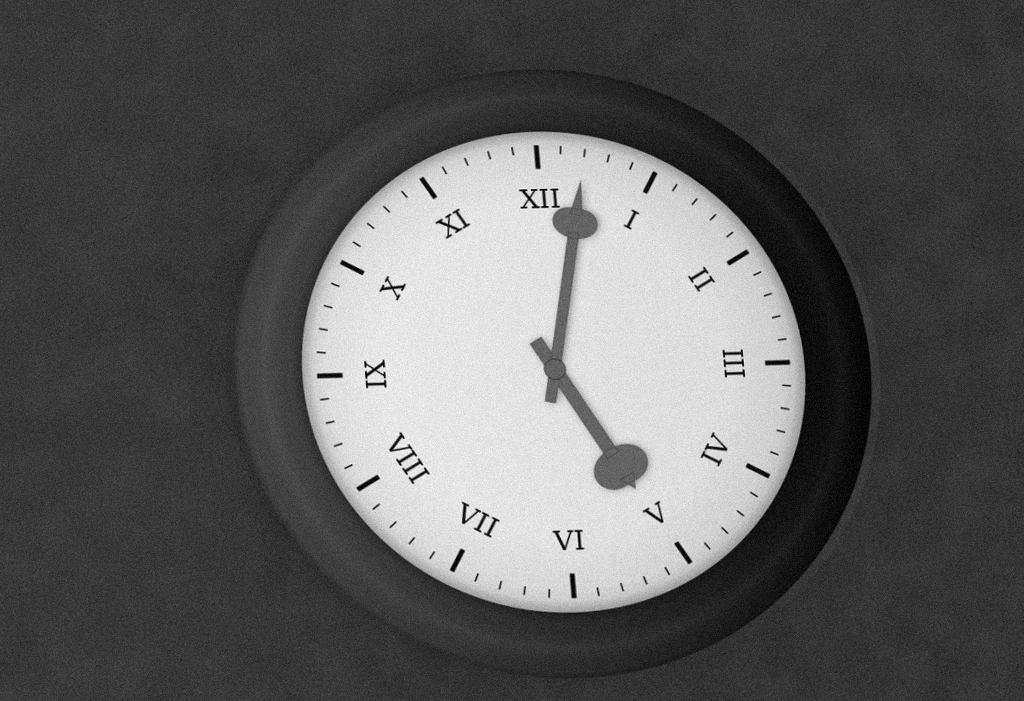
h=5 m=2
